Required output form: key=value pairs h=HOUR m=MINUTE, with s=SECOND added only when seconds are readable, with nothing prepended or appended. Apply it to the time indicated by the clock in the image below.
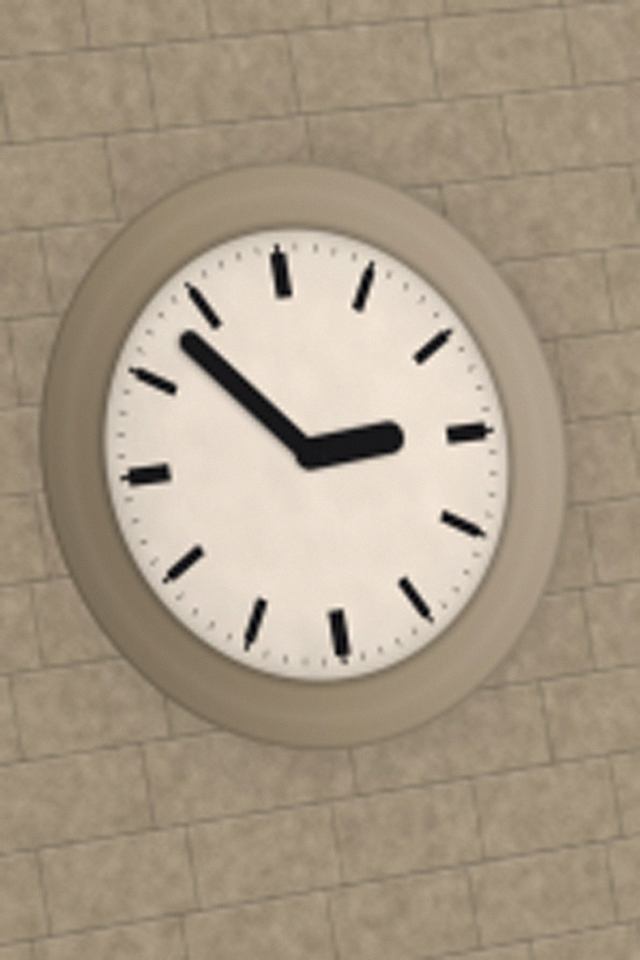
h=2 m=53
